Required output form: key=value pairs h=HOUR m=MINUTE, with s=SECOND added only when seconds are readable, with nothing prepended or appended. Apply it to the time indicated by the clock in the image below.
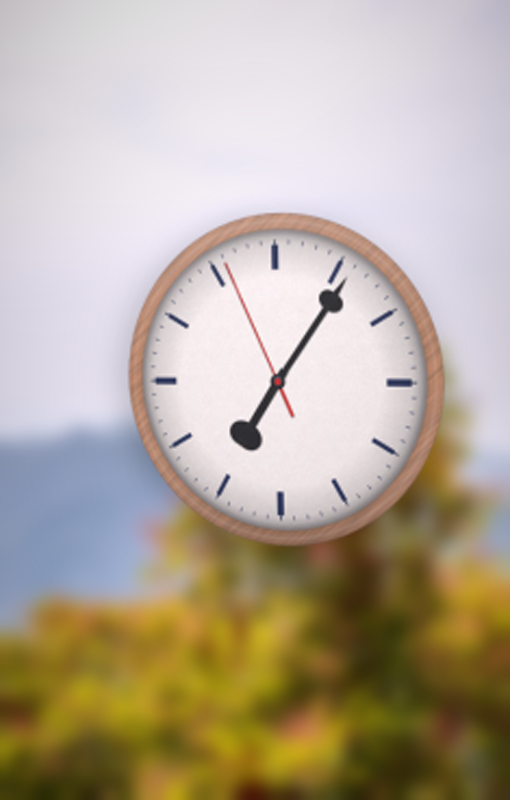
h=7 m=5 s=56
